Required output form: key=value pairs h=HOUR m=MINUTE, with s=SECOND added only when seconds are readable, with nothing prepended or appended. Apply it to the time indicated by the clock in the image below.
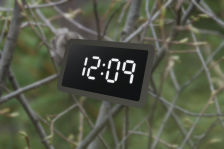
h=12 m=9
